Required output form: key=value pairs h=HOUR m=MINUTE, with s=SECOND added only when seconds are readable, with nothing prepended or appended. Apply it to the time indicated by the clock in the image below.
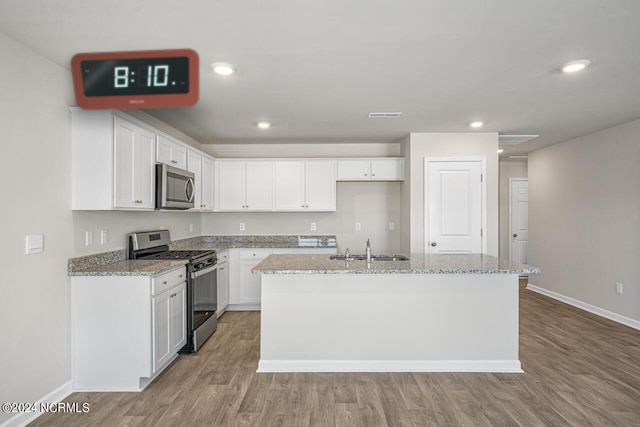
h=8 m=10
